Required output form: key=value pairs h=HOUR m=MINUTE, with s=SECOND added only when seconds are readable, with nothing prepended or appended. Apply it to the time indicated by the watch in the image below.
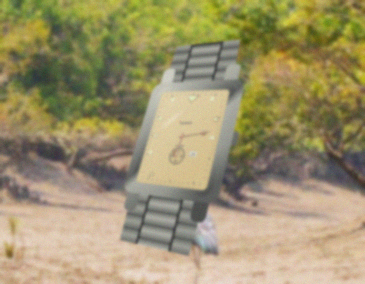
h=6 m=13
